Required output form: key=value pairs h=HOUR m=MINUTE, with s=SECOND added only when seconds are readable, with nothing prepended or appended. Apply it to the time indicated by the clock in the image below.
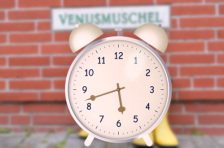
h=5 m=42
